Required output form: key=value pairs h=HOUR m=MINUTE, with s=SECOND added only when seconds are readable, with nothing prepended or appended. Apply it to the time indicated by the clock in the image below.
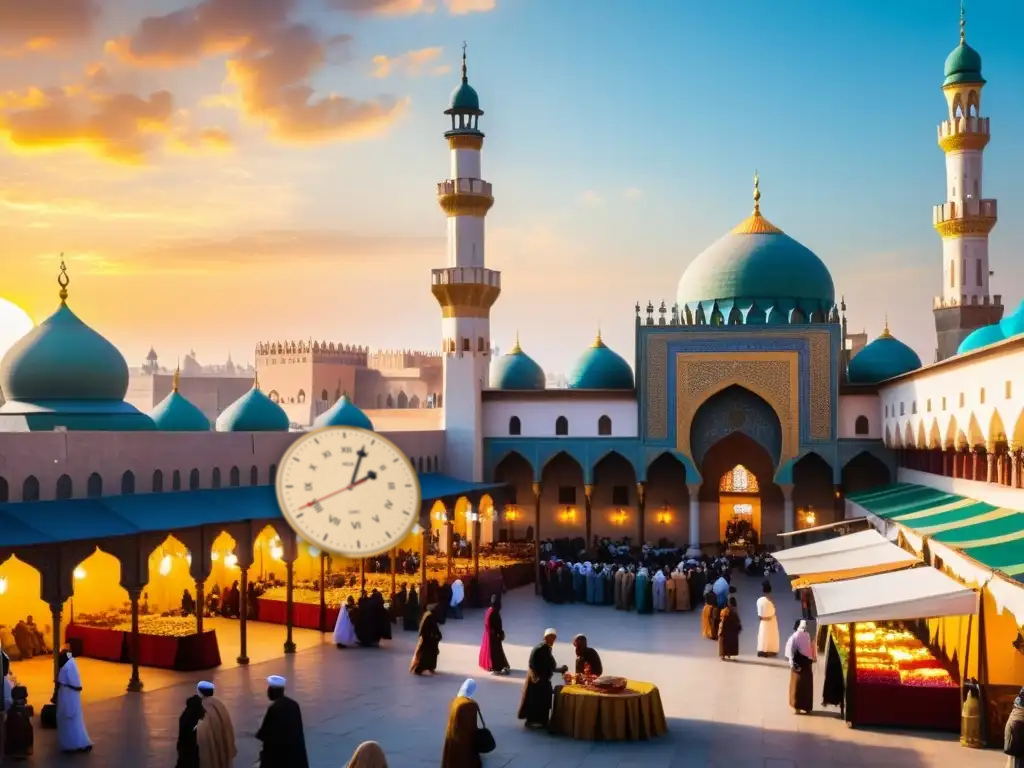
h=2 m=3 s=41
